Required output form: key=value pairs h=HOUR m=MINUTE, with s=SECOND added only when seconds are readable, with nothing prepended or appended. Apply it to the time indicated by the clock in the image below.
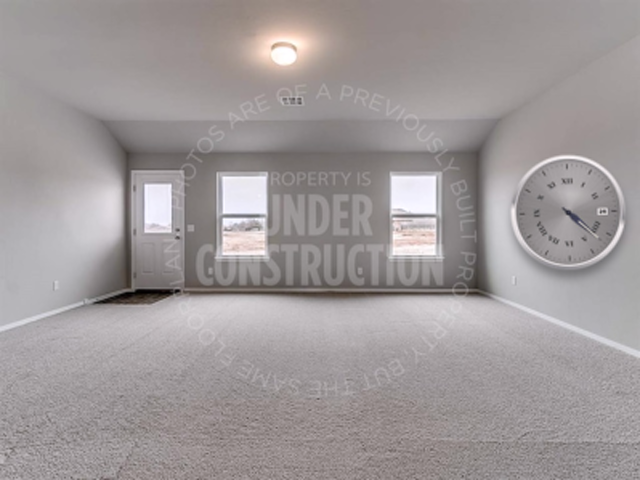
h=4 m=22
